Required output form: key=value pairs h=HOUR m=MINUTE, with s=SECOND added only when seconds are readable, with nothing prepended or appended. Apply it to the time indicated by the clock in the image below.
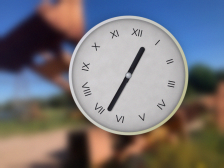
h=12 m=33
